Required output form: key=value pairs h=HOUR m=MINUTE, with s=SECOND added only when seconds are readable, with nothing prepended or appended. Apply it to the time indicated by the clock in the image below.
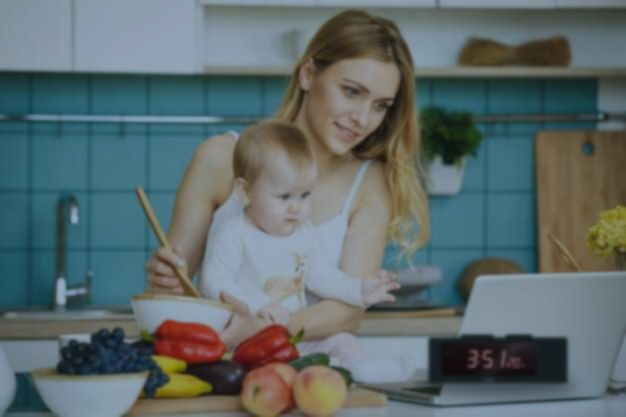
h=3 m=51
